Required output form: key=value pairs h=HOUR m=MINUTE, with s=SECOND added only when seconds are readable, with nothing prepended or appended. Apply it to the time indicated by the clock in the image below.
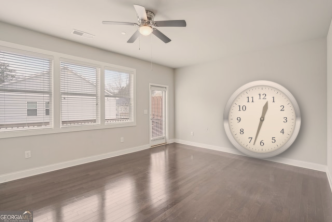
h=12 m=33
